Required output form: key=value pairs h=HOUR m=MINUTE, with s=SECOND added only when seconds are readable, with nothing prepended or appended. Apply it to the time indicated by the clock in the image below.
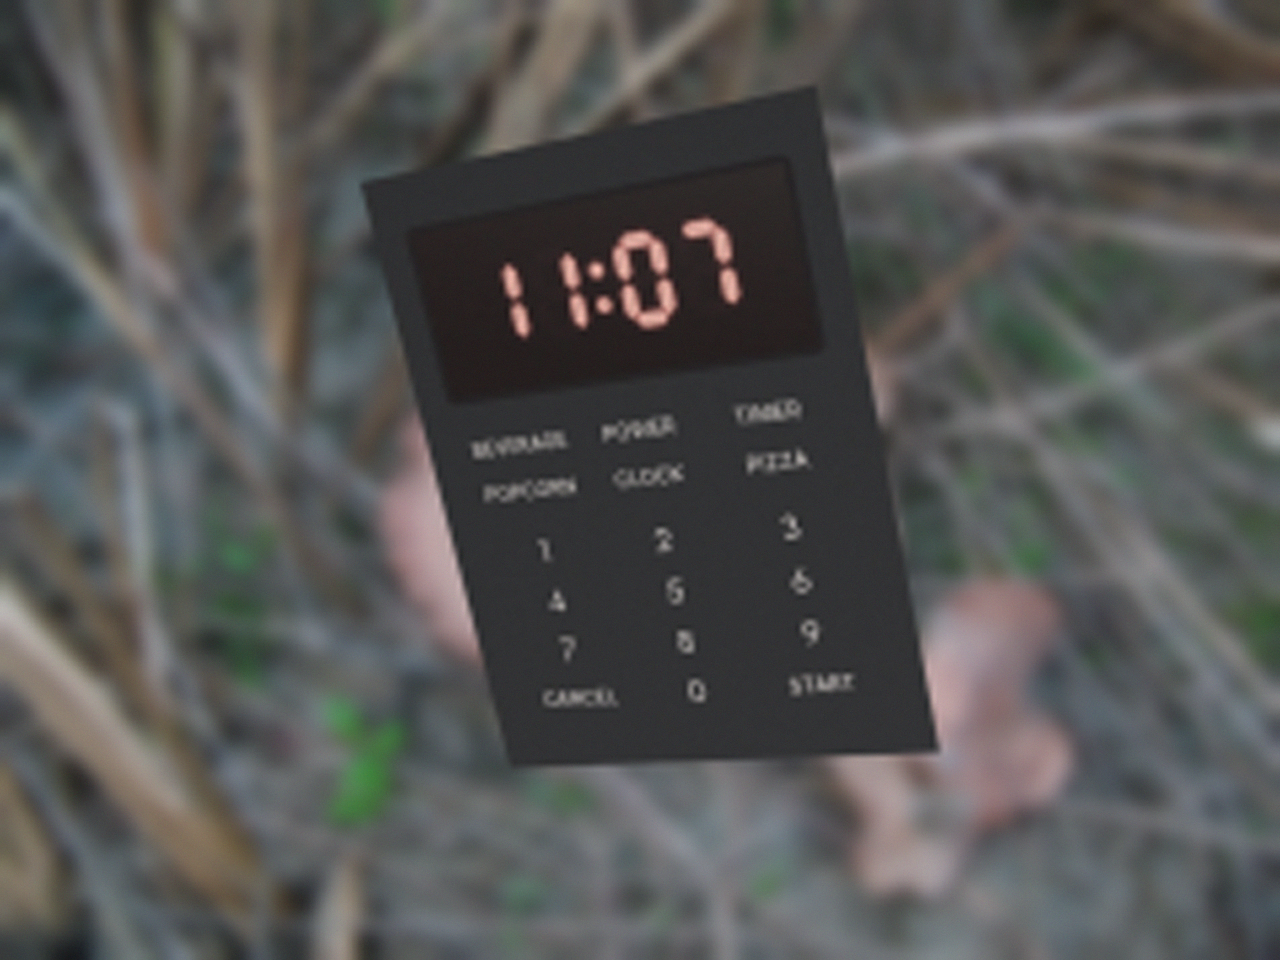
h=11 m=7
